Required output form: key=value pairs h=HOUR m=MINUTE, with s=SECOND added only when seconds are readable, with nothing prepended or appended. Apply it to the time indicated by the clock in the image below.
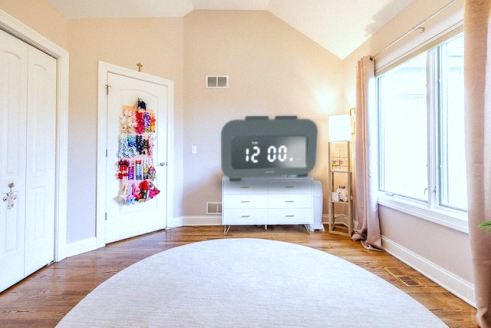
h=12 m=0
